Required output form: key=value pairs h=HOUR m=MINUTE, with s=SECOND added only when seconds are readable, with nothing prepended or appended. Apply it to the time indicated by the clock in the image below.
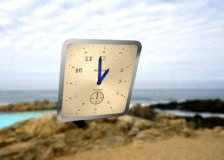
h=12 m=59
